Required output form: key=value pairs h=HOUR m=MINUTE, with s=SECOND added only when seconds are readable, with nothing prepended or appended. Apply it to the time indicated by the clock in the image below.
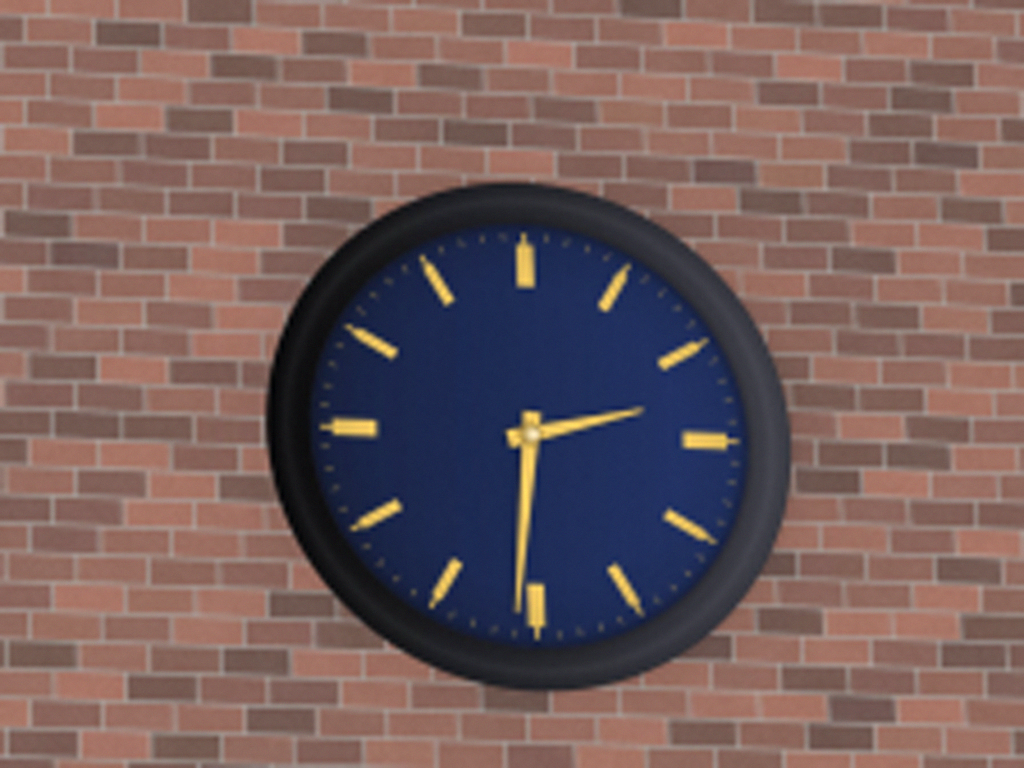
h=2 m=31
